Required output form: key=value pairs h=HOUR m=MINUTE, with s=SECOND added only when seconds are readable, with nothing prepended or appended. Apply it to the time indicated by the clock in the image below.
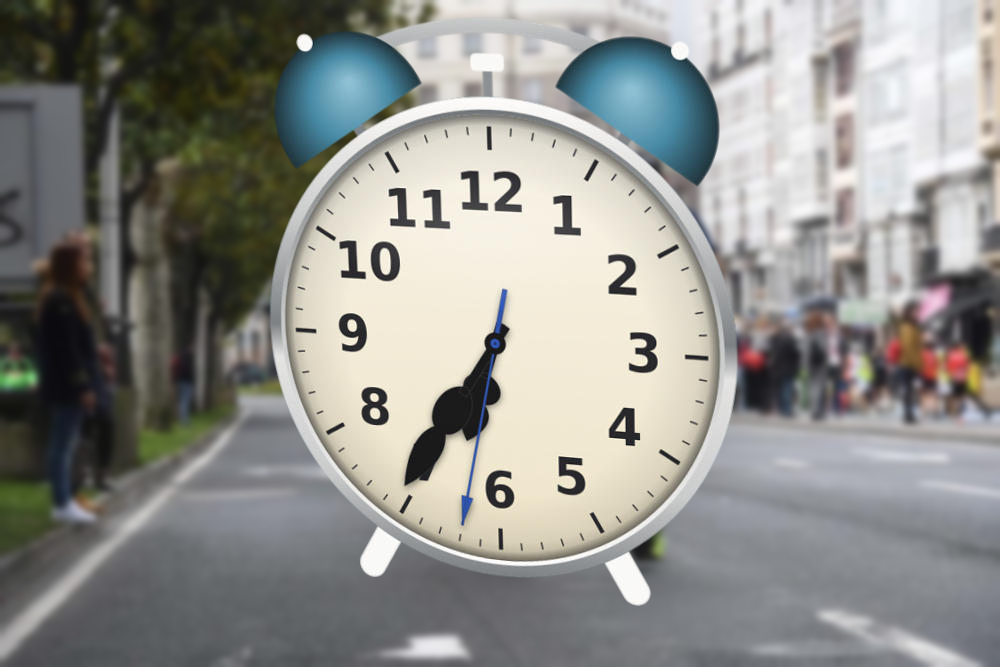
h=6 m=35 s=32
